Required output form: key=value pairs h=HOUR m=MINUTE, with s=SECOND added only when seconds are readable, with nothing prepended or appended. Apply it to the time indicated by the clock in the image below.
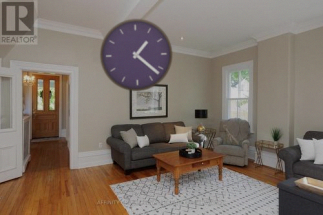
h=1 m=22
